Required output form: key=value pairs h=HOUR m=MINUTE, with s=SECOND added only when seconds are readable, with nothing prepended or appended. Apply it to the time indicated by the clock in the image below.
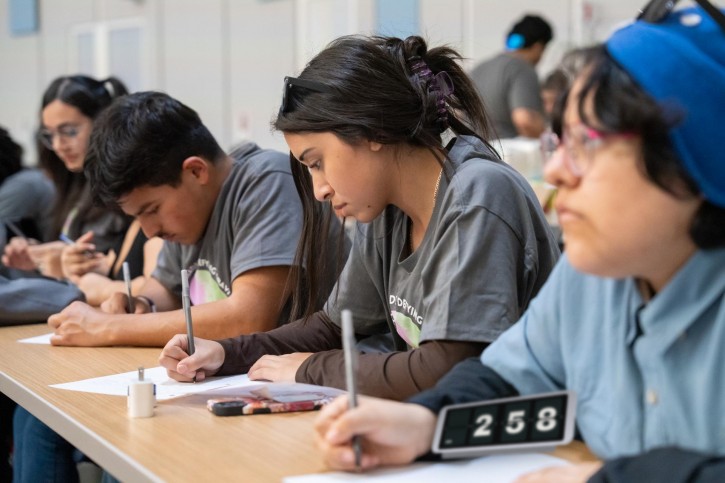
h=2 m=58
